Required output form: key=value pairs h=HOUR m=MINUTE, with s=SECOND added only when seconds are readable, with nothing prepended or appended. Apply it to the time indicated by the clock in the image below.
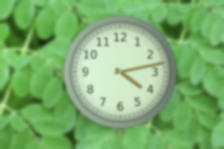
h=4 m=13
